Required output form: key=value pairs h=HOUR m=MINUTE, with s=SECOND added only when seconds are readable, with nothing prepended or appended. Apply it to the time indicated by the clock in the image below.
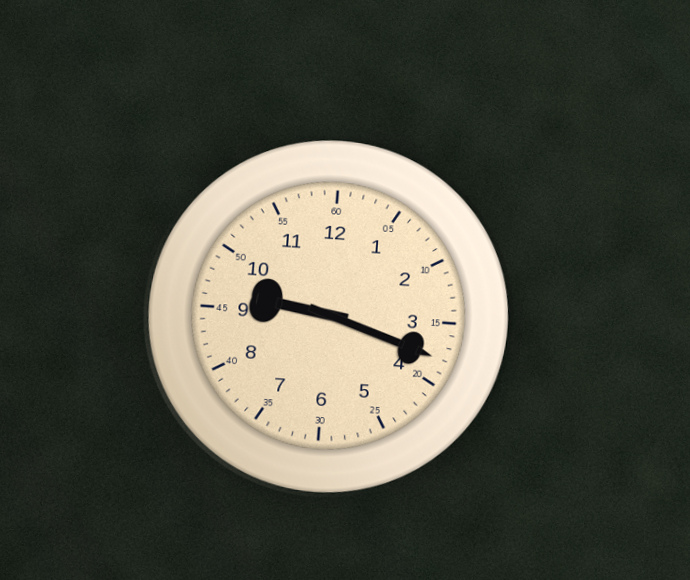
h=9 m=18
